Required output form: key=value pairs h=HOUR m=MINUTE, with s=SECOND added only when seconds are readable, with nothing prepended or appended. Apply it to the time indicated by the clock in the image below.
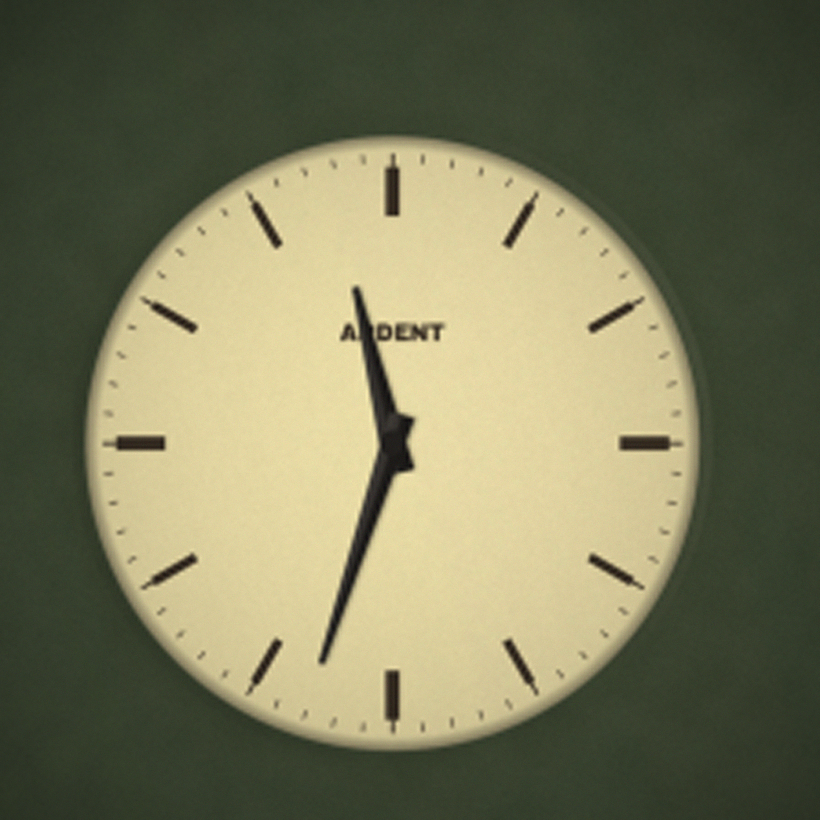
h=11 m=33
